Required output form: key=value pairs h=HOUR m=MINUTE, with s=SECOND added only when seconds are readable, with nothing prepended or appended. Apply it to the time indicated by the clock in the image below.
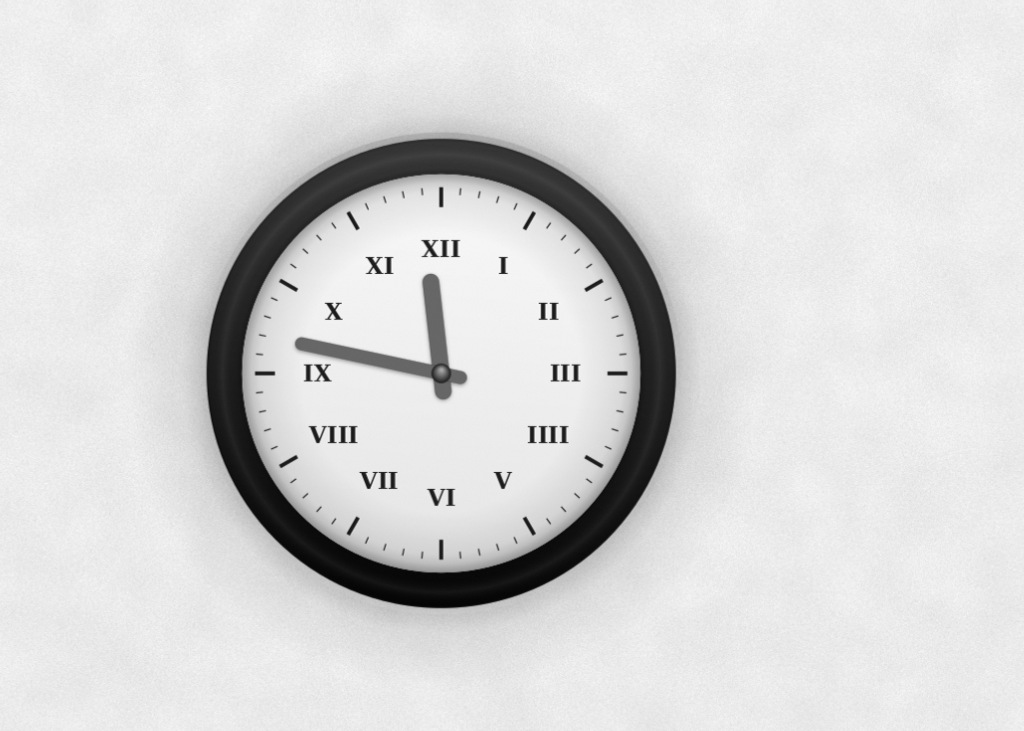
h=11 m=47
